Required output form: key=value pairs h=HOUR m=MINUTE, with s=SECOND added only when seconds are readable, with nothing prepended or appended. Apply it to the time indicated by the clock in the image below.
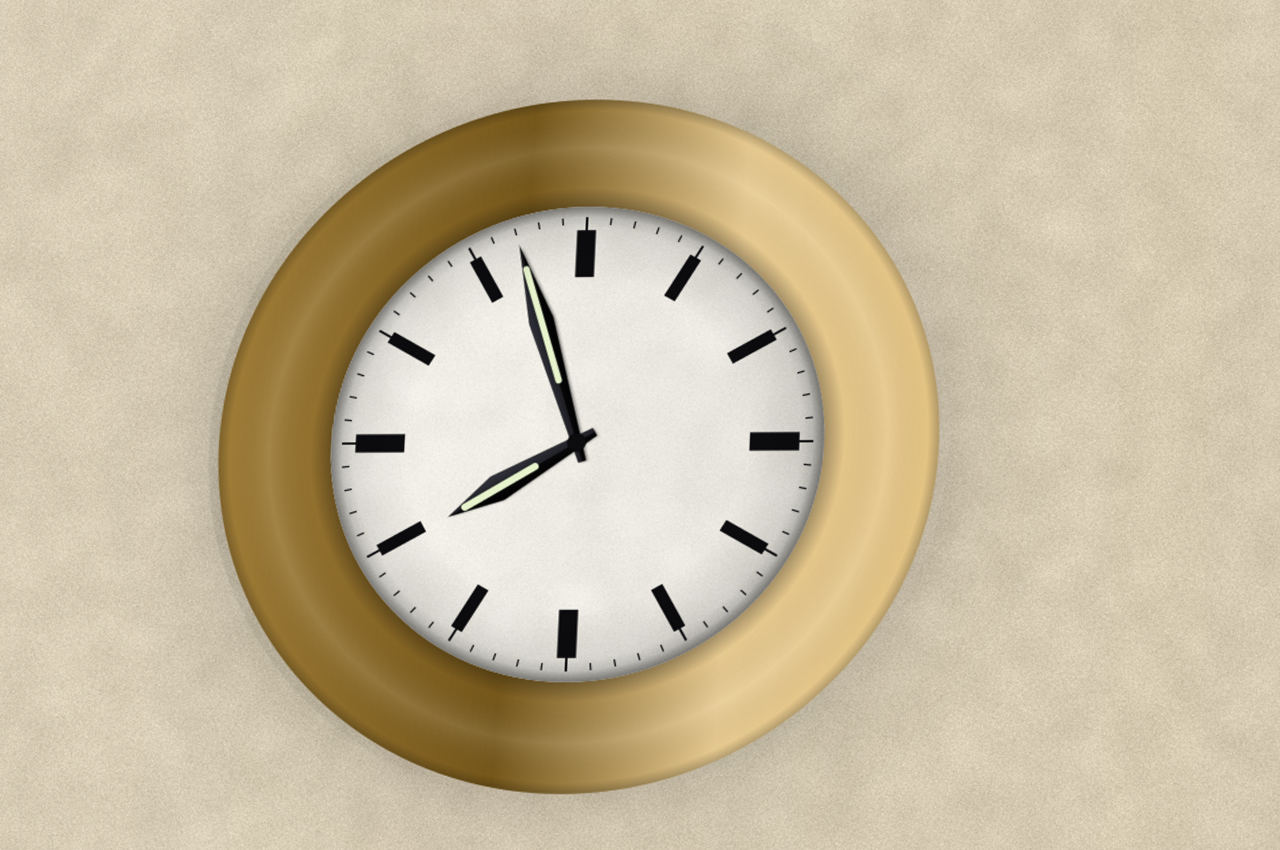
h=7 m=57
